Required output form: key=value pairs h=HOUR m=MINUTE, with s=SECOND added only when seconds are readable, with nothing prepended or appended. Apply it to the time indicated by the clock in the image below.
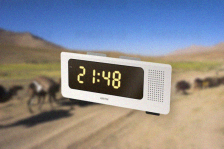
h=21 m=48
